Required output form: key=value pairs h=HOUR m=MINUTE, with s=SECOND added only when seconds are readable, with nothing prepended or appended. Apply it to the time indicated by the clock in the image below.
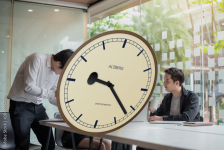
h=9 m=22
